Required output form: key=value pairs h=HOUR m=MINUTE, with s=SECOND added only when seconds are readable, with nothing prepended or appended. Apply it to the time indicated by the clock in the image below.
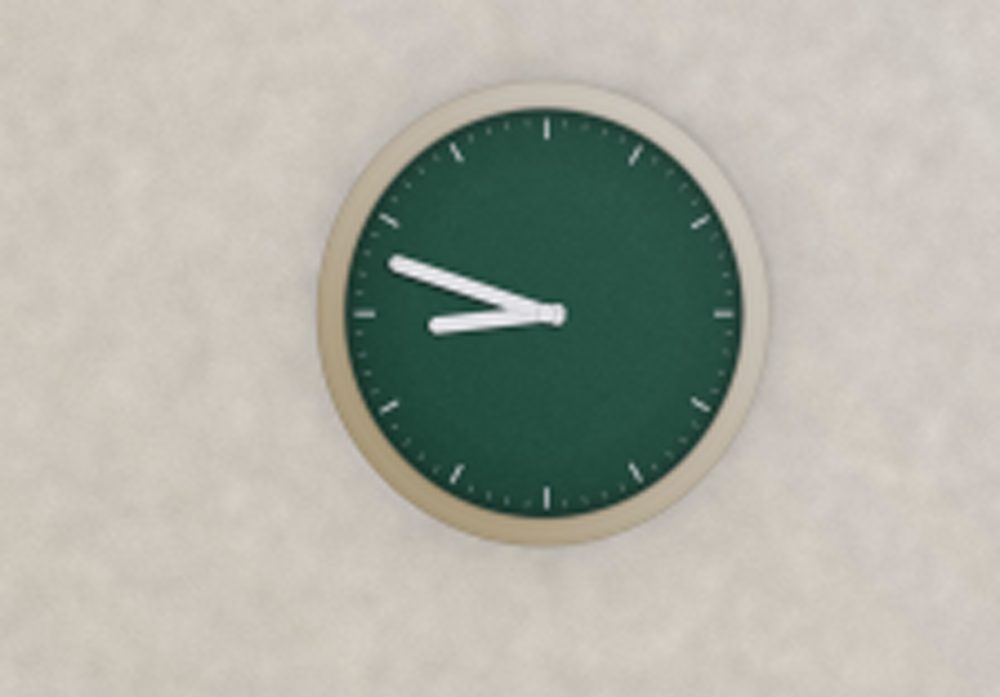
h=8 m=48
